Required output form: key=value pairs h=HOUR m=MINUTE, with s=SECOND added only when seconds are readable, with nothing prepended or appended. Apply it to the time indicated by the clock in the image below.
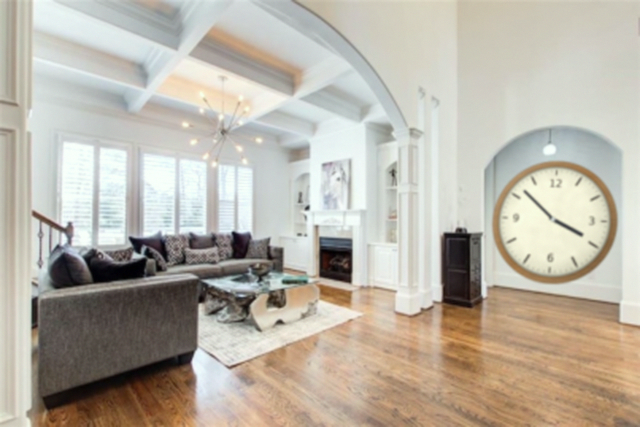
h=3 m=52
